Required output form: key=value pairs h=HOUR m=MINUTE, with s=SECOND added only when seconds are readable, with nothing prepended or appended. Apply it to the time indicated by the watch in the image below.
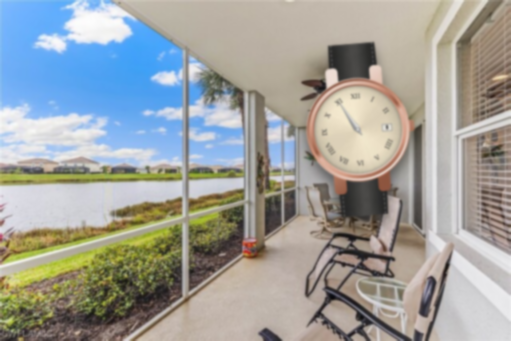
h=10 m=55
